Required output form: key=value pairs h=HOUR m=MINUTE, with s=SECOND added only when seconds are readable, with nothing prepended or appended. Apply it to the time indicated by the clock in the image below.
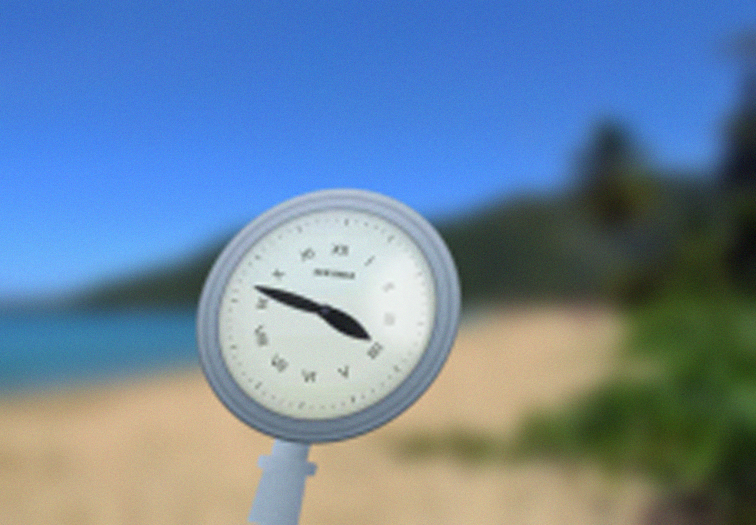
h=3 m=47
